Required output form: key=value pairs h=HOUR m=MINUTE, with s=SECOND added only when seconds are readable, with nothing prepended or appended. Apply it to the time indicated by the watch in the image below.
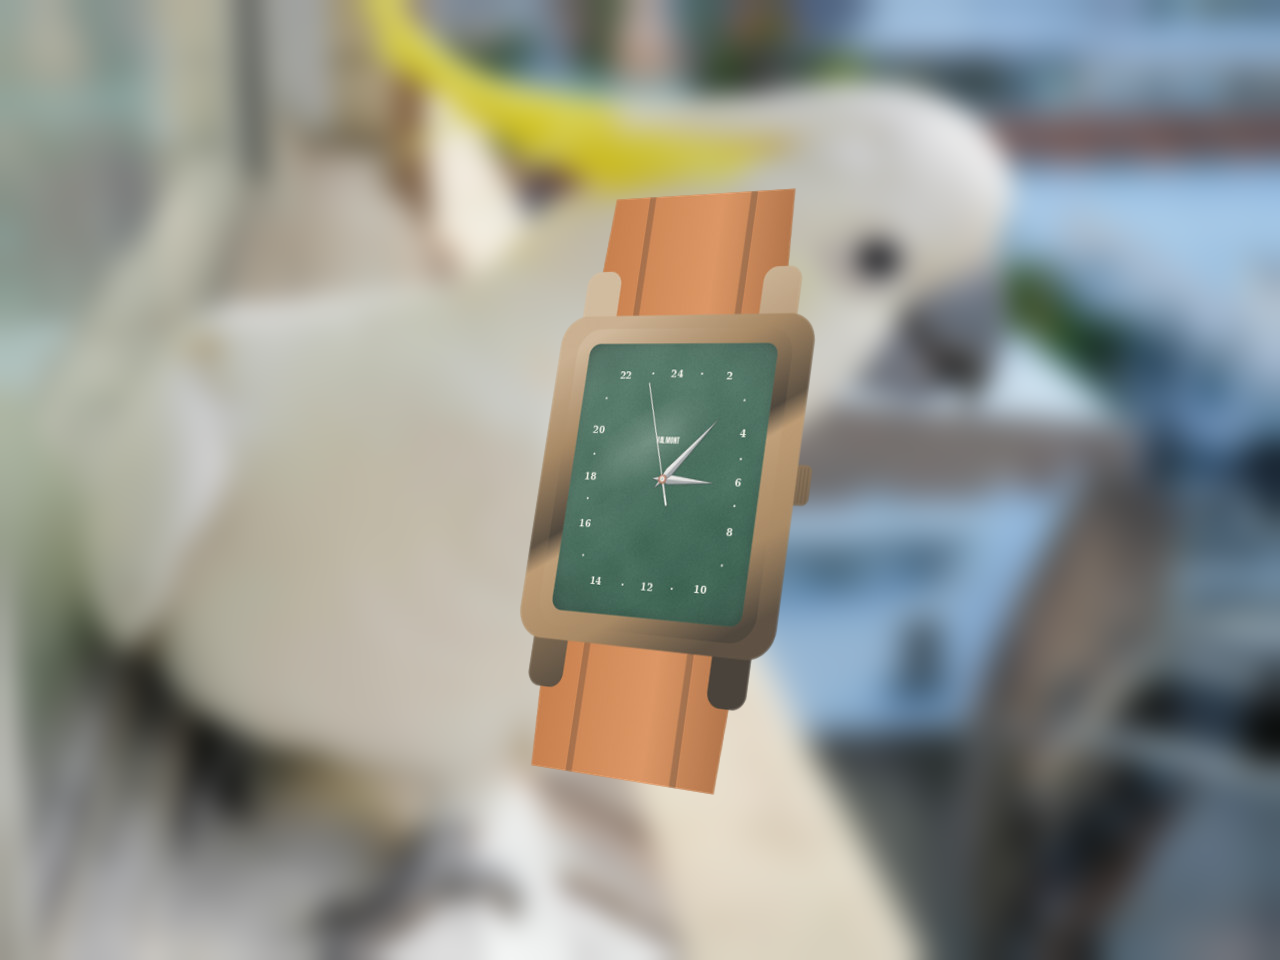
h=6 m=6 s=57
